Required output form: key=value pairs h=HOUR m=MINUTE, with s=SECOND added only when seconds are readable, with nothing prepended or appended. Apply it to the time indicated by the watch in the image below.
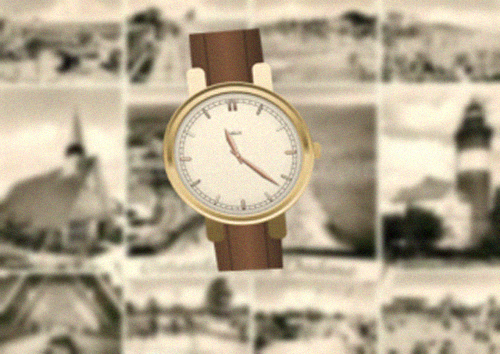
h=11 m=22
